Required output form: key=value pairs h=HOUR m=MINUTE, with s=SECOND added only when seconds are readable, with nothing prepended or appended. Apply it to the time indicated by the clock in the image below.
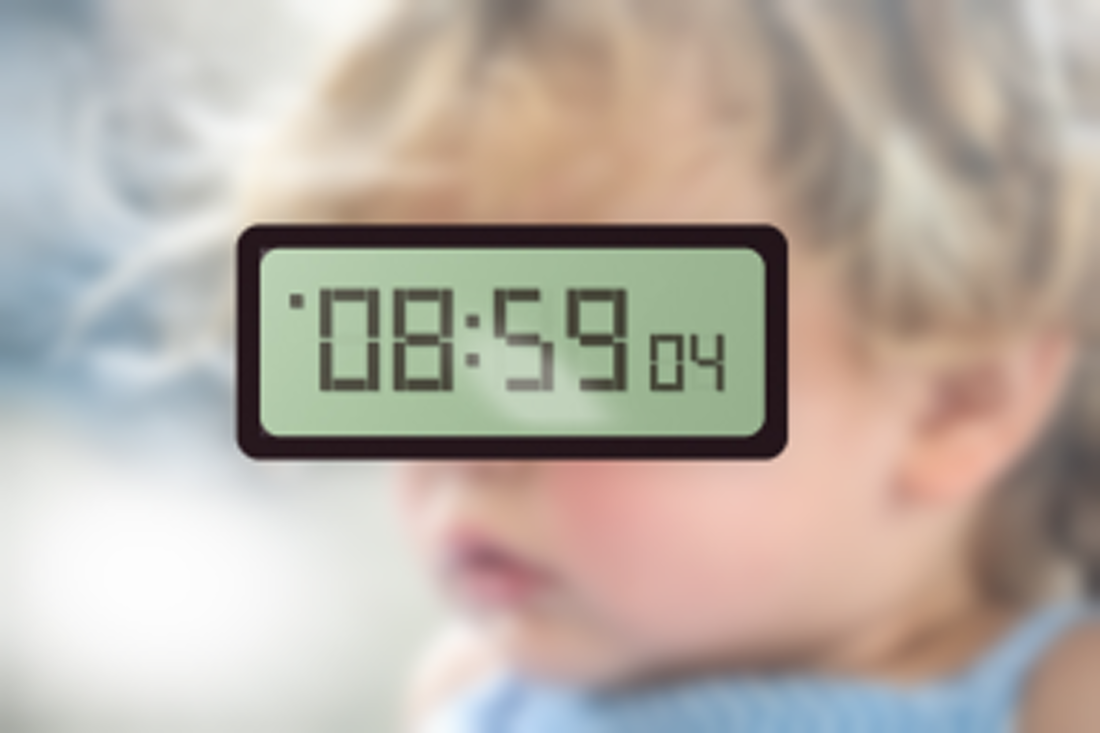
h=8 m=59 s=4
